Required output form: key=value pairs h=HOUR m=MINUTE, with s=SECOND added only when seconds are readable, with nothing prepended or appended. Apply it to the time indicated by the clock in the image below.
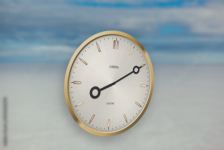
h=8 m=10
